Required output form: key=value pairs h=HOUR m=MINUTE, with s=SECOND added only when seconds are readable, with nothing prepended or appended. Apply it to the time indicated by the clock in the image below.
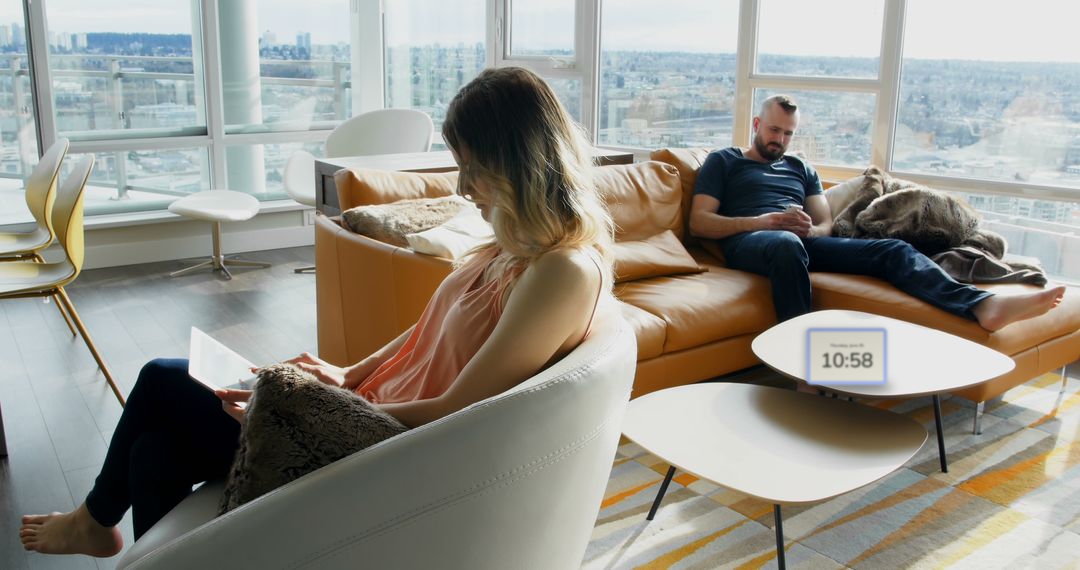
h=10 m=58
